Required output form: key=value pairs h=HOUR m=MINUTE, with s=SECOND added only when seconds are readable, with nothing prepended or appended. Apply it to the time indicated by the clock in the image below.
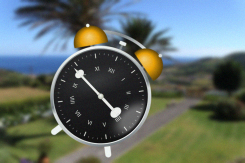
h=3 m=49
